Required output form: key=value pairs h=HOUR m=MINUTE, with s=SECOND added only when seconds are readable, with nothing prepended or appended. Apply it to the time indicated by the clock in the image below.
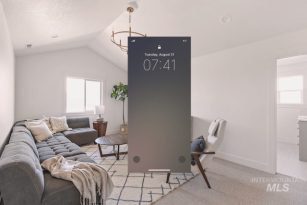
h=7 m=41
